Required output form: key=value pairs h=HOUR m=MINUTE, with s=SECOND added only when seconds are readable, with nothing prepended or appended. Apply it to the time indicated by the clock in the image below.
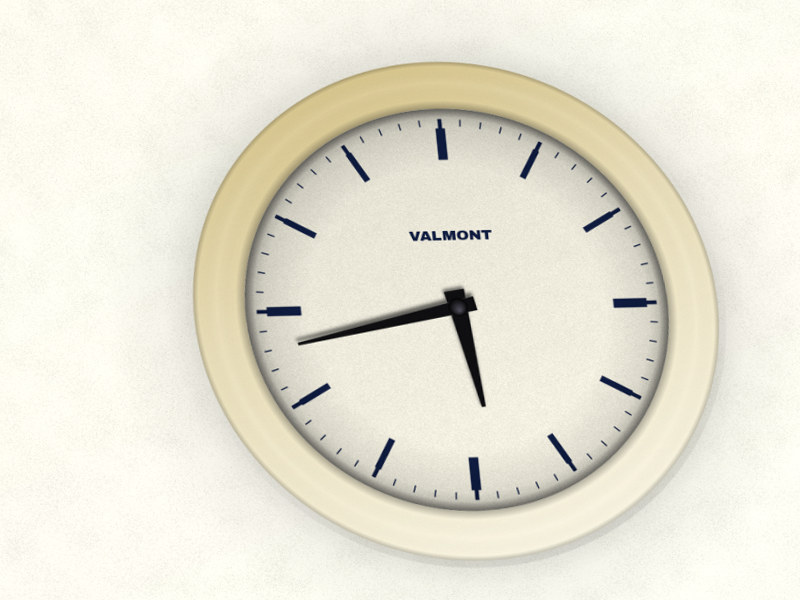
h=5 m=43
